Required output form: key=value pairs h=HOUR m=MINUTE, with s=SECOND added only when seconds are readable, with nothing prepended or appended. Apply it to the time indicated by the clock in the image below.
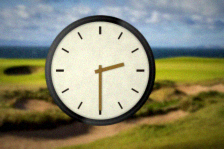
h=2 m=30
